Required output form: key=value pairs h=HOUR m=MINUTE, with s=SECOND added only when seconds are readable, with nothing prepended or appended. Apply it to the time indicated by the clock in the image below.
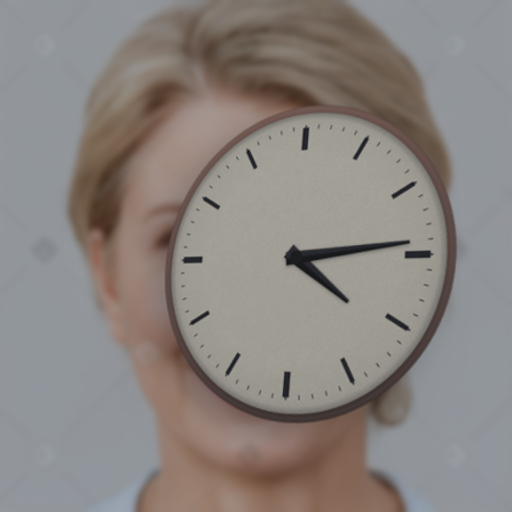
h=4 m=14
